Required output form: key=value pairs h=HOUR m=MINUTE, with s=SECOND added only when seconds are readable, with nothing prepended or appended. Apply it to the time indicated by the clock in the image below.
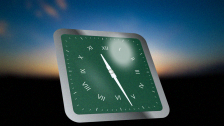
h=11 m=27
